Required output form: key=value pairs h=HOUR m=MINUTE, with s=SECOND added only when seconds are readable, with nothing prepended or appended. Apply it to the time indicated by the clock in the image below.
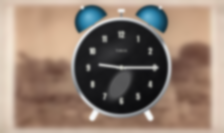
h=9 m=15
